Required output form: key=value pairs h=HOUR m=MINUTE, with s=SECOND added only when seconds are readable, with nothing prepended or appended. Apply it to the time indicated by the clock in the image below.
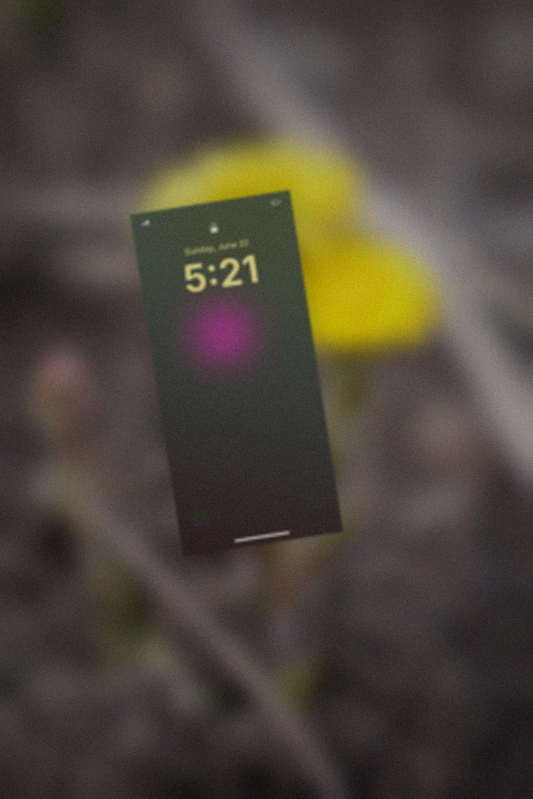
h=5 m=21
